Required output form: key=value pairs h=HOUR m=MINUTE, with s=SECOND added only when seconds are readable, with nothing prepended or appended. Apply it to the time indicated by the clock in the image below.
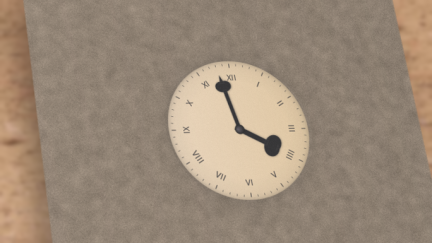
h=3 m=58
